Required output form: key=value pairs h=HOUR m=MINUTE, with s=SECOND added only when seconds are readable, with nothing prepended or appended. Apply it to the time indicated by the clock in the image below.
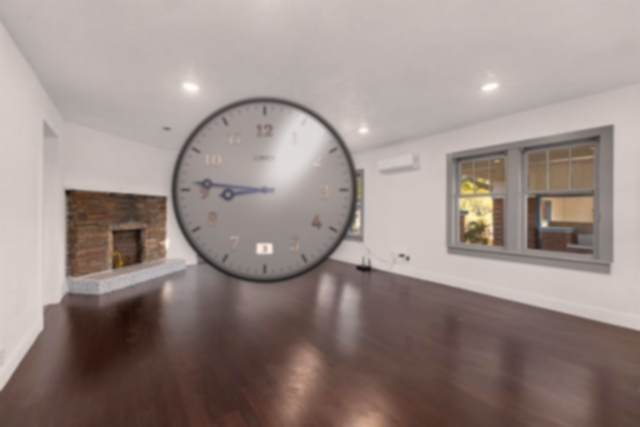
h=8 m=46
